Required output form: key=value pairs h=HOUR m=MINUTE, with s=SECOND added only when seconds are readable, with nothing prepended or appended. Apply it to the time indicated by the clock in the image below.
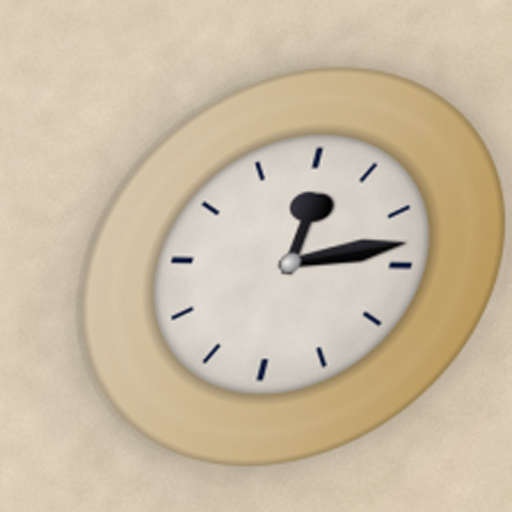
h=12 m=13
